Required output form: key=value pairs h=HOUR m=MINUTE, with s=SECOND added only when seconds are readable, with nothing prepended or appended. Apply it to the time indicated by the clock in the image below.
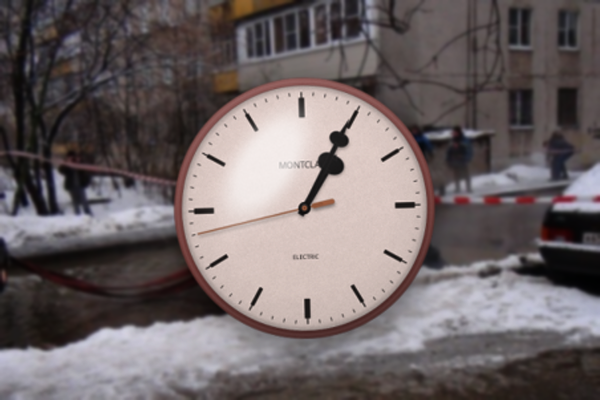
h=1 m=4 s=43
